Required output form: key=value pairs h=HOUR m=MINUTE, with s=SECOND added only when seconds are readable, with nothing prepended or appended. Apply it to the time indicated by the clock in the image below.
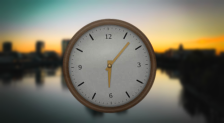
h=6 m=7
